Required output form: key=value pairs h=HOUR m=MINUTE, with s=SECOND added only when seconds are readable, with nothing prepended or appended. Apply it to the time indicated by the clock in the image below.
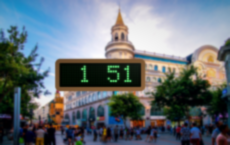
h=1 m=51
